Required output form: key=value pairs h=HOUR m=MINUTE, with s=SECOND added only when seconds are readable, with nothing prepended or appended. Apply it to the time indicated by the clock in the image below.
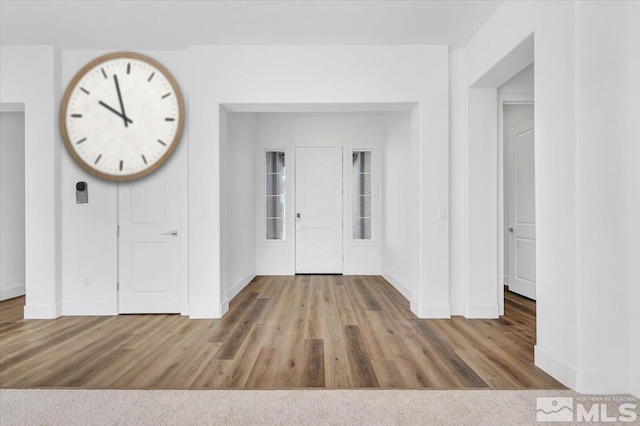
h=9 m=57
